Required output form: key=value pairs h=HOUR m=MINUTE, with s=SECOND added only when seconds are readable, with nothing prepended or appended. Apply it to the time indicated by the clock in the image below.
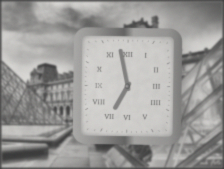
h=6 m=58
